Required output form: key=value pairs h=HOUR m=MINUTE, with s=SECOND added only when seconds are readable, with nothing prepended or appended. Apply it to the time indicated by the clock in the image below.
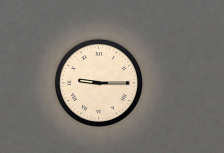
h=9 m=15
